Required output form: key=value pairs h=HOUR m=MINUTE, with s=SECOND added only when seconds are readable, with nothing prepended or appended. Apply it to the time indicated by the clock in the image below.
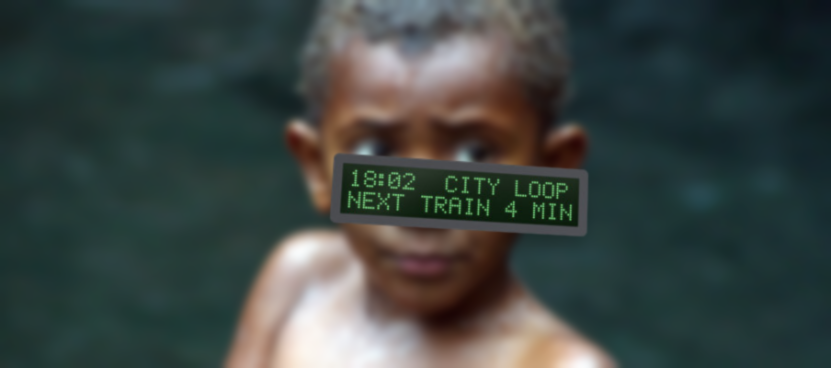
h=18 m=2
